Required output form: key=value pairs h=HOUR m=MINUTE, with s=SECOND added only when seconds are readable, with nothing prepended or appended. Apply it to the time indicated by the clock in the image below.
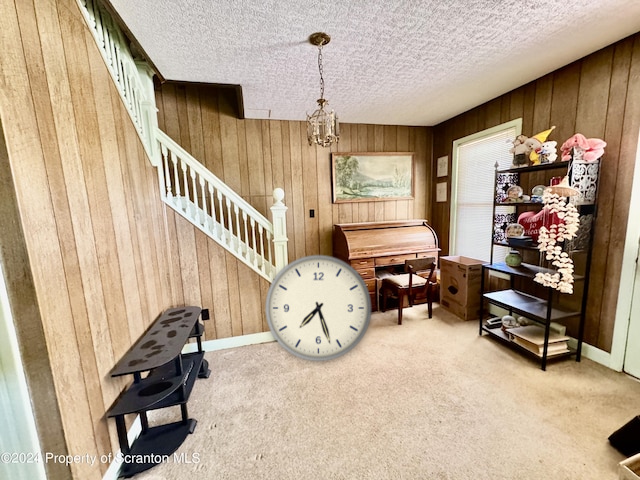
h=7 m=27
